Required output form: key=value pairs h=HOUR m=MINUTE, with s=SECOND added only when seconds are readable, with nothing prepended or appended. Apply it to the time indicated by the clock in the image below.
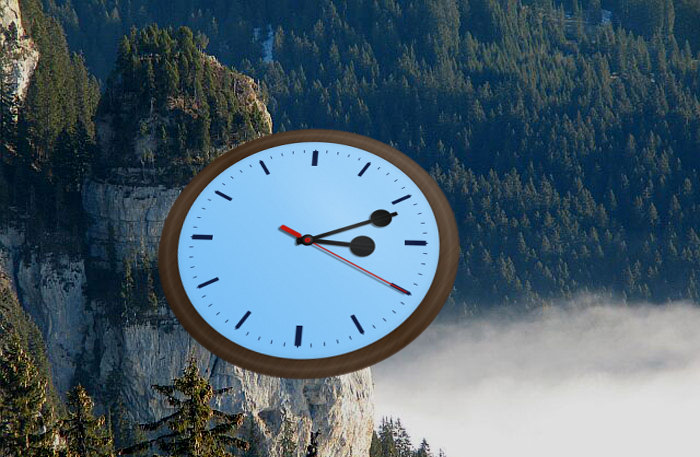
h=3 m=11 s=20
